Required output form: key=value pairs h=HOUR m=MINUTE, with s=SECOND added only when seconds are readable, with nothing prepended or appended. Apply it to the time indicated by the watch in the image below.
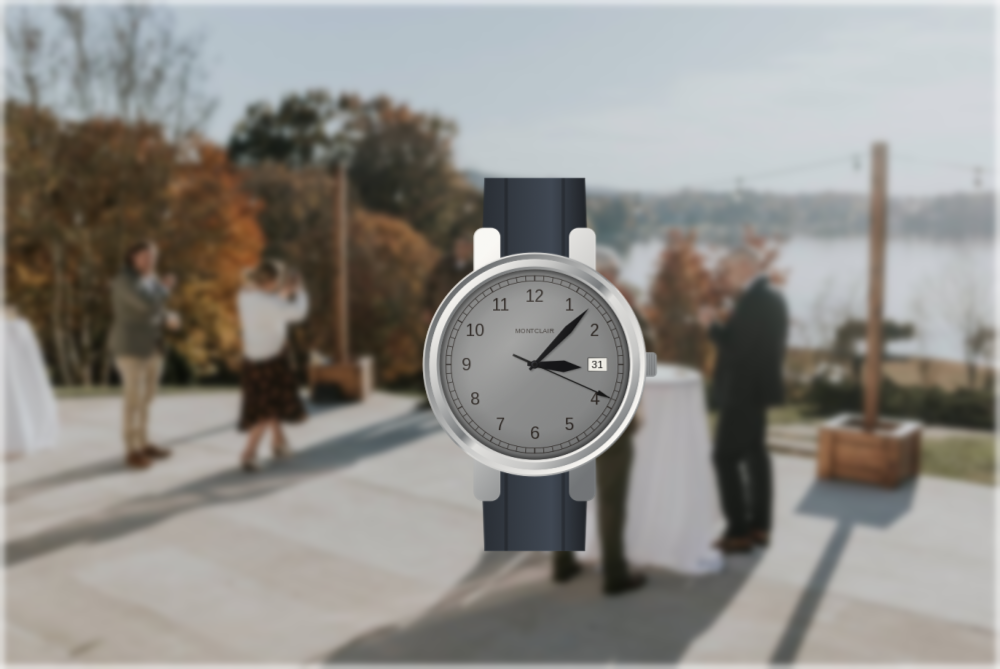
h=3 m=7 s=19
